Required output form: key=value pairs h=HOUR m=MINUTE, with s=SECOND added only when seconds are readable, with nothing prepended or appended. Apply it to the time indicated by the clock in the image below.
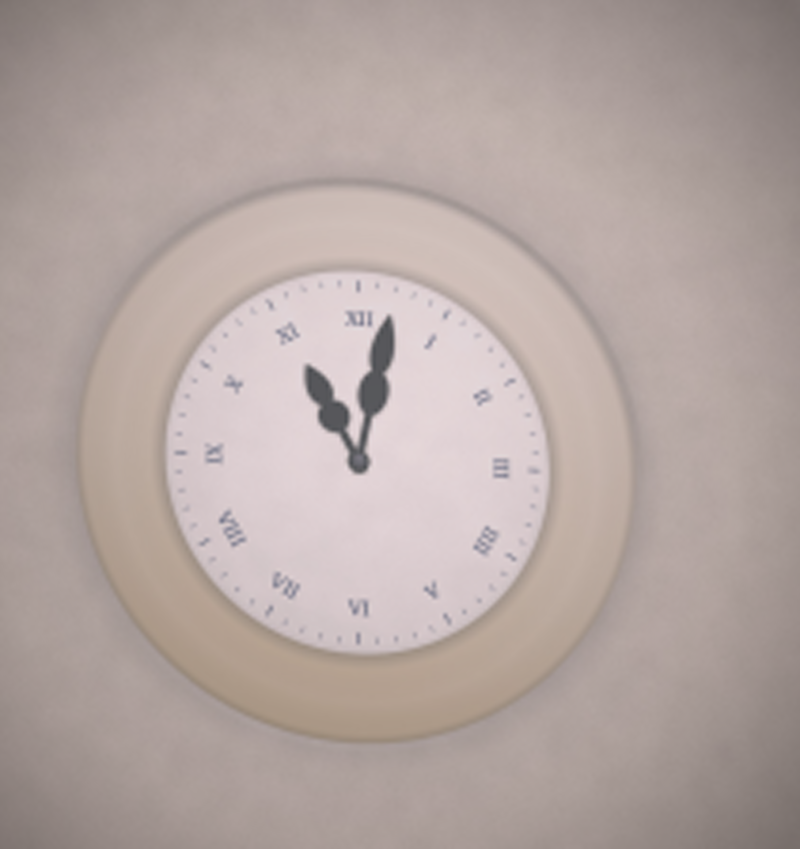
h=11 m=2
